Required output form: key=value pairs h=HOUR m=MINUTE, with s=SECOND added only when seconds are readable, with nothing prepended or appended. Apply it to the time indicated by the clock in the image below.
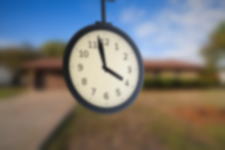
h=3 m=58
